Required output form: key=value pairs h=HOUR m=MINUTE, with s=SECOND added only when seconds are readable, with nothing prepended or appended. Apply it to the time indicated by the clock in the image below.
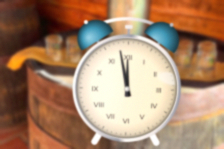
h=11 m=58
